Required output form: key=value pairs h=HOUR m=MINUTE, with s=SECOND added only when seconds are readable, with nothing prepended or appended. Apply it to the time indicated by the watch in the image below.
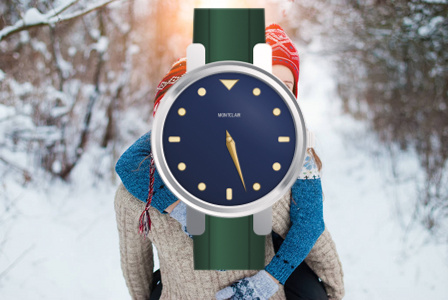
h=5 m=27
